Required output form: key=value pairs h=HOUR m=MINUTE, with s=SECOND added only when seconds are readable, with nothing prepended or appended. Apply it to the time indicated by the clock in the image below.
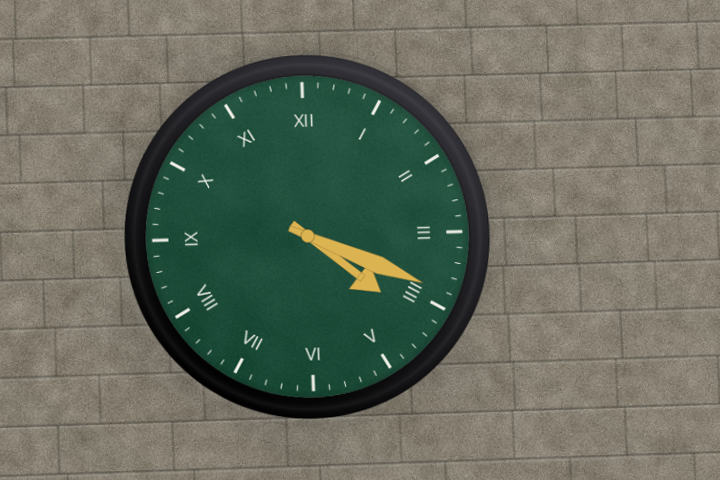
h=4 m=19
